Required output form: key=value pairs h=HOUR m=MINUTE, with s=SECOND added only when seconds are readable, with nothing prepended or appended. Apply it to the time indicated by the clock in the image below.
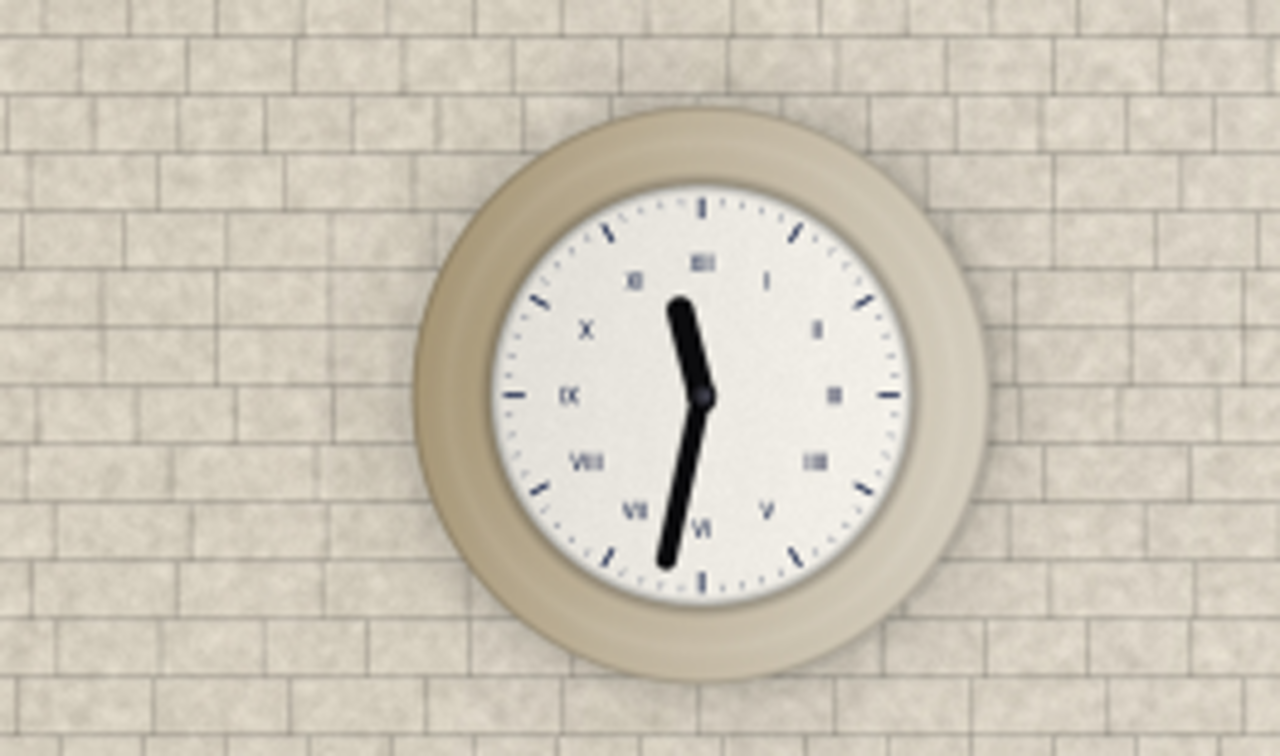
h=11 m=32
